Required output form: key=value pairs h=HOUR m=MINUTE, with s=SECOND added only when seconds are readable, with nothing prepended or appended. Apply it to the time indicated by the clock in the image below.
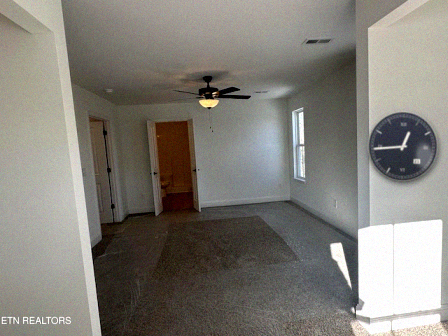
h=12 m=44
